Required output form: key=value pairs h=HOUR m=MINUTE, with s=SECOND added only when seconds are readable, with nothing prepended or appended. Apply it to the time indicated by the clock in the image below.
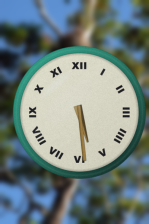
h=5 m=29
